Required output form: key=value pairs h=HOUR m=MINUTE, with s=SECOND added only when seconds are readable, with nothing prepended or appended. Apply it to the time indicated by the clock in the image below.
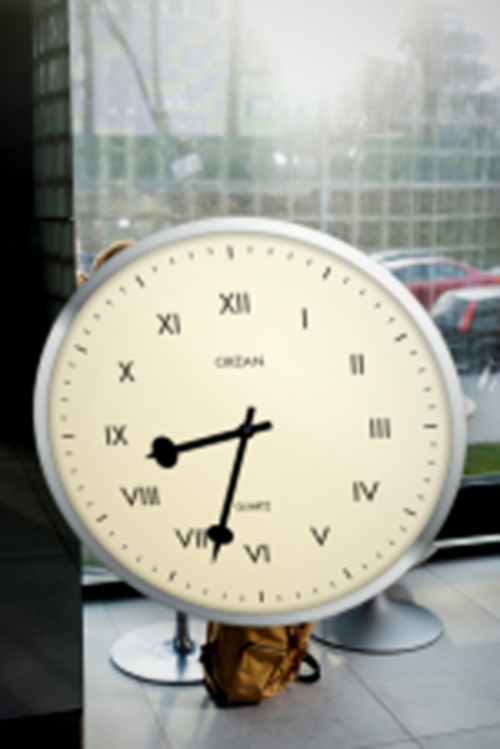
h=8 m=33
